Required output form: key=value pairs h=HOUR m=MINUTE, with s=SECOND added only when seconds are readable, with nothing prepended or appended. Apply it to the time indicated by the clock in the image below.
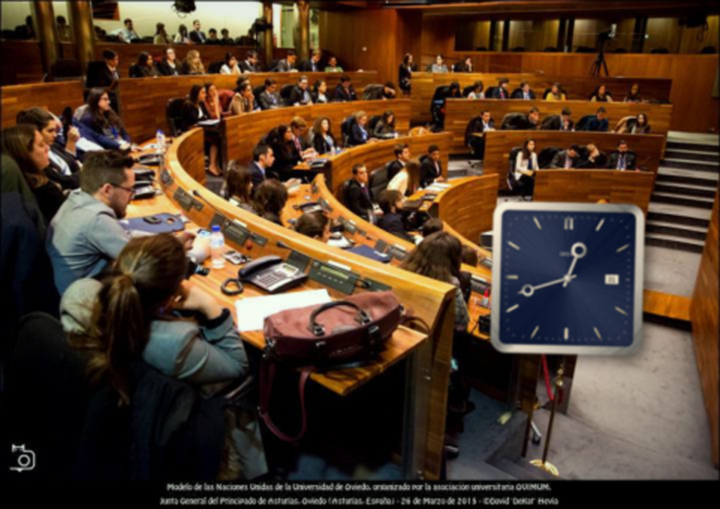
h=12 m=42
